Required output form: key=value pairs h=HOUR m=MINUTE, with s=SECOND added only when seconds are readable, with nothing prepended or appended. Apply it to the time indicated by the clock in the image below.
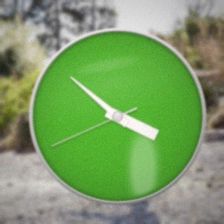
h=3 m=51 s=41
